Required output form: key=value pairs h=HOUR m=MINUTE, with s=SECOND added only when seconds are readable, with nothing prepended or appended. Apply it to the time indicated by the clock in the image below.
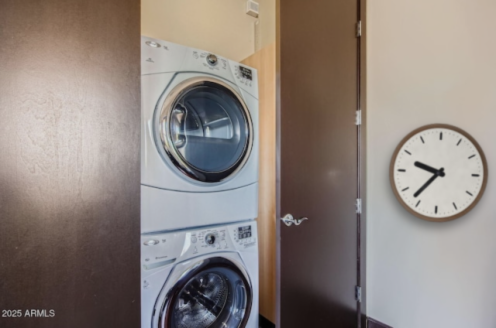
h=9 m=37
